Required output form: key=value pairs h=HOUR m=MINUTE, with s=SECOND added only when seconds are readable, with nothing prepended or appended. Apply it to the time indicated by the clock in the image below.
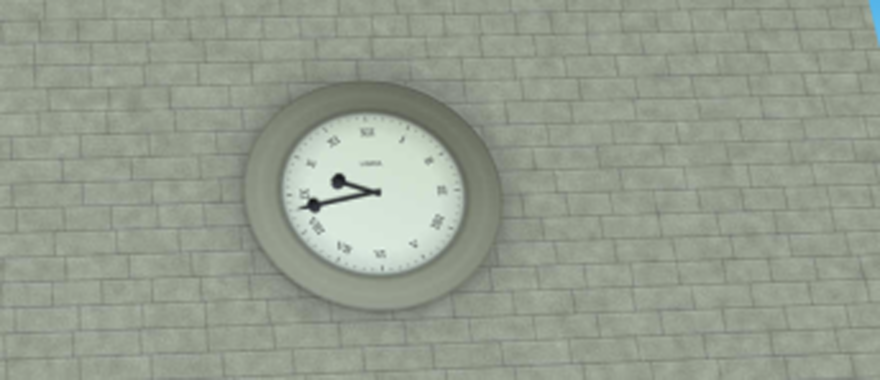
h=9 m=43
